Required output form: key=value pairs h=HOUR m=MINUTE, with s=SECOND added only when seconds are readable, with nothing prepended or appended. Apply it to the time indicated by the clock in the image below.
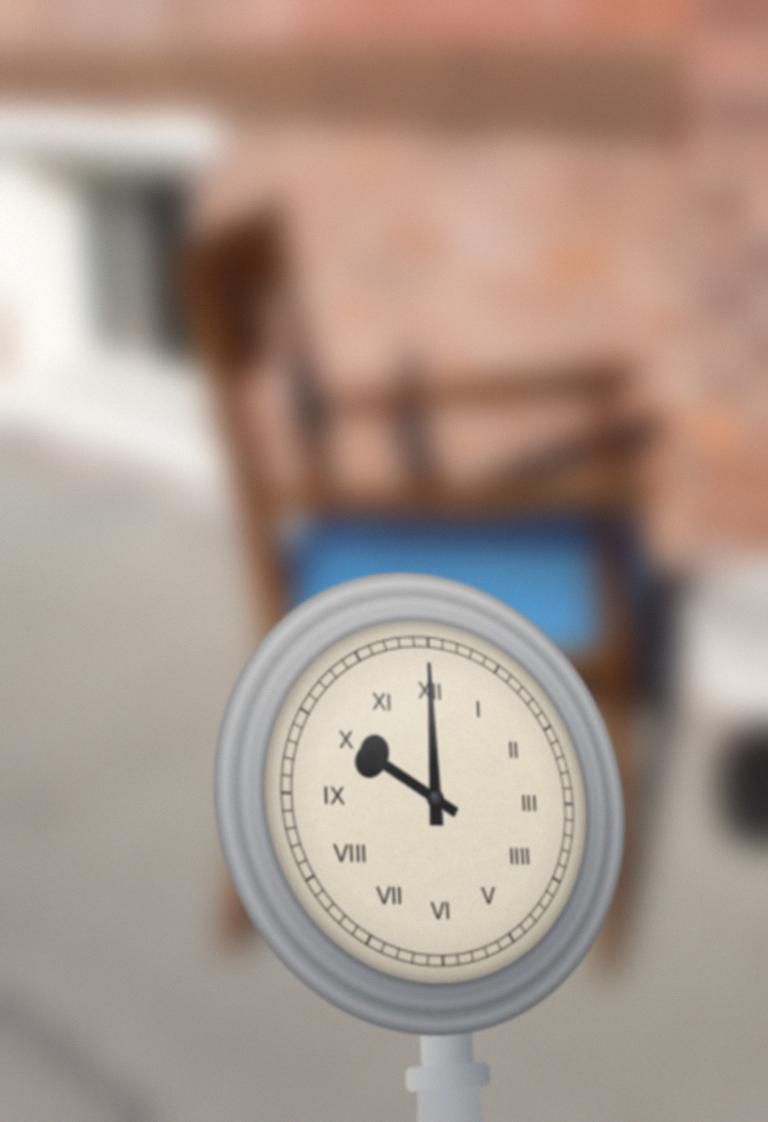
h=10 m=0
